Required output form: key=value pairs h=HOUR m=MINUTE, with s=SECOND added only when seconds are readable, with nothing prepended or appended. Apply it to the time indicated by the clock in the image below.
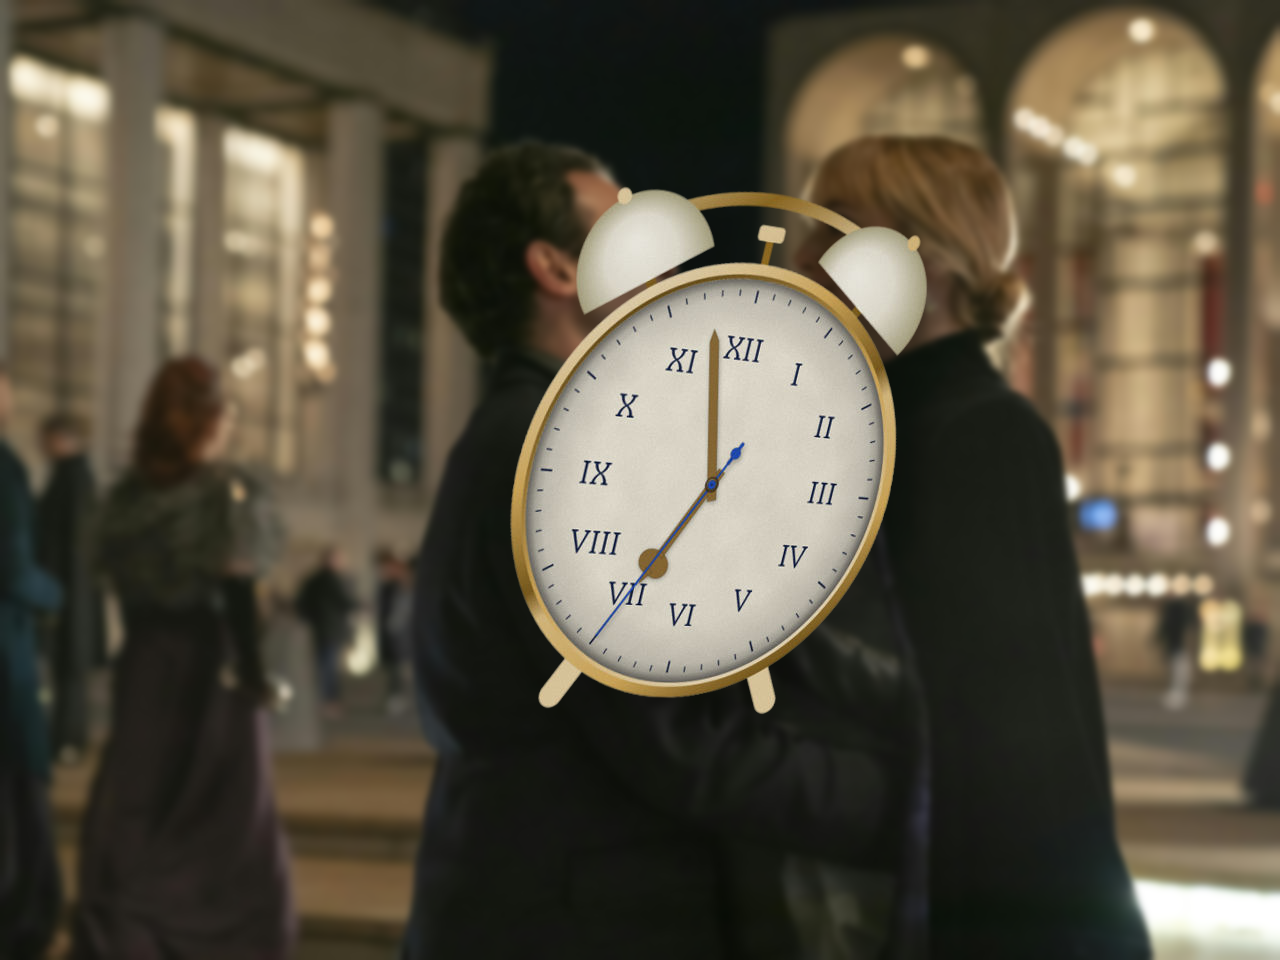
h=6 m=57 s=35
